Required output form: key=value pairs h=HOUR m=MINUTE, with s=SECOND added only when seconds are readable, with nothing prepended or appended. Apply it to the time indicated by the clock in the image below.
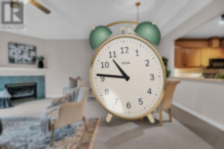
h=10 m=46
